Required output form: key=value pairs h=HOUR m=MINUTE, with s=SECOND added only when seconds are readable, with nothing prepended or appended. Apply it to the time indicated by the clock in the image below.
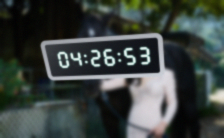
h=4 m=26 s=53
